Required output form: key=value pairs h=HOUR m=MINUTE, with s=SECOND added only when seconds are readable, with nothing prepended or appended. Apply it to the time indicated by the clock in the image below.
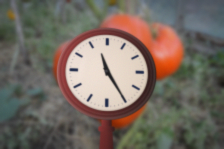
h=11 m=25
